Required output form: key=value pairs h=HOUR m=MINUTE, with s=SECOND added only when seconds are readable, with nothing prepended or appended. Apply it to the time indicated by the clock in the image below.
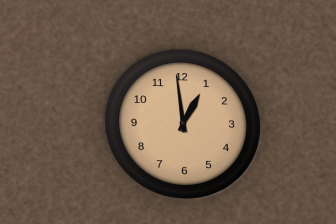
h=12 m=59
